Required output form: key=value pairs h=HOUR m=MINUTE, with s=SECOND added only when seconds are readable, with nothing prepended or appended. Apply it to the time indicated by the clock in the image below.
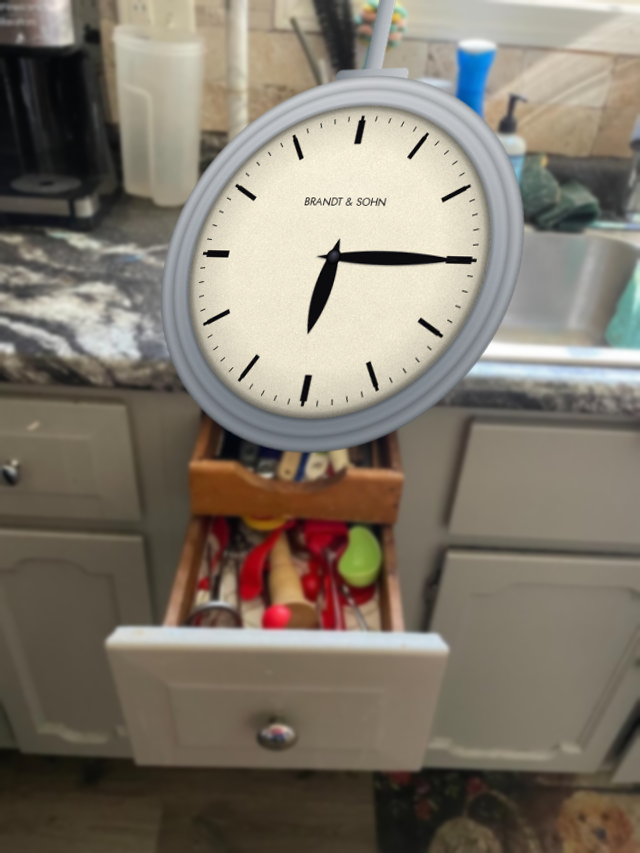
h=6 m=15
